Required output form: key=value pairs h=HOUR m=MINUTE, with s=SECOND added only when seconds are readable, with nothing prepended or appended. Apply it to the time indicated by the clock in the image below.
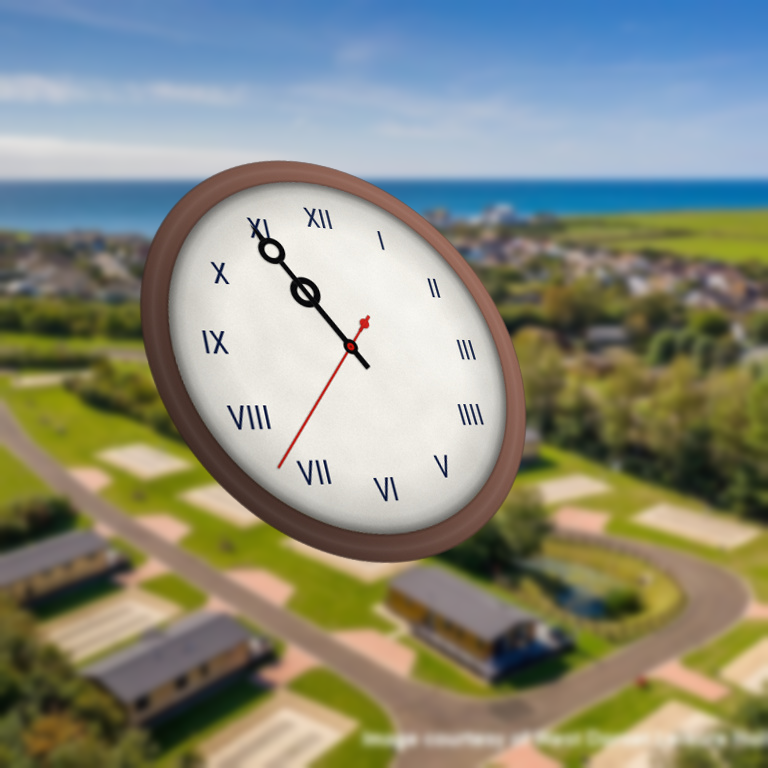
h=10 m=54 s=37
